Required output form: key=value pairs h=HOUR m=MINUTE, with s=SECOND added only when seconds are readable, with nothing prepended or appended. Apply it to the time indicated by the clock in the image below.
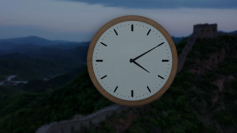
h=4 m=10
